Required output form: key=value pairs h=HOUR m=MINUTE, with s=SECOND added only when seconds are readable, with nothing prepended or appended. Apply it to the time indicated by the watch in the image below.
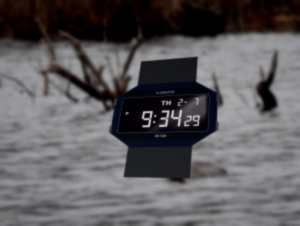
h=9 m=34 s=29
